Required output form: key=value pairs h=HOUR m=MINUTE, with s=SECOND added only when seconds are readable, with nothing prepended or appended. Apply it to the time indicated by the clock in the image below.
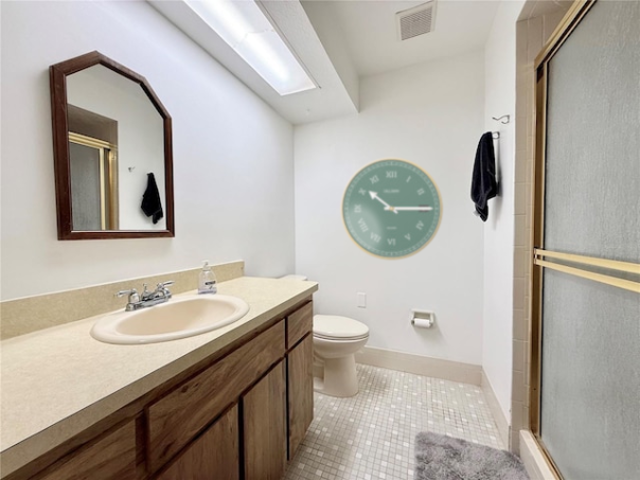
h=10 m=15
